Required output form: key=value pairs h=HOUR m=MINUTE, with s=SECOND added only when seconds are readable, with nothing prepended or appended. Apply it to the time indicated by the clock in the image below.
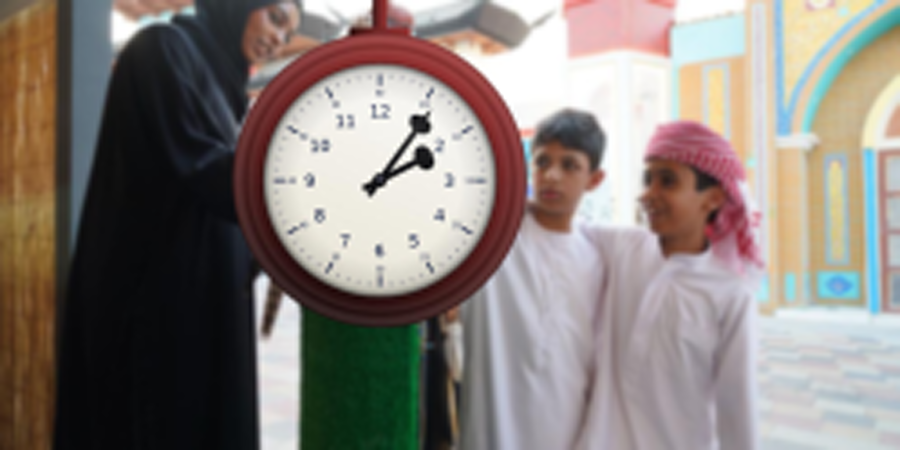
h=2 m=6
